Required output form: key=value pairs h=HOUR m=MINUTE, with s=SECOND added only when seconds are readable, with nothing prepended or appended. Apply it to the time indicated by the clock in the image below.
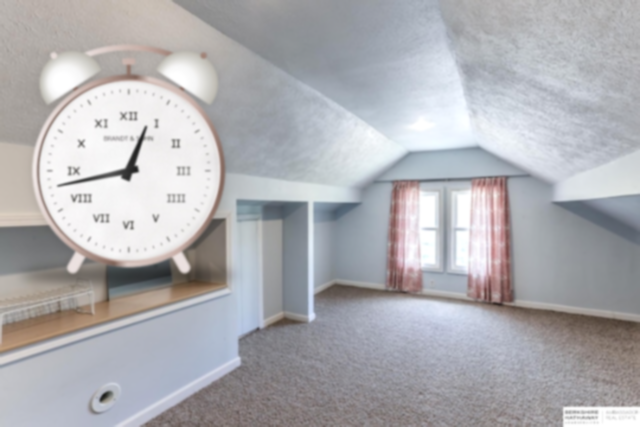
h=12 m=43
